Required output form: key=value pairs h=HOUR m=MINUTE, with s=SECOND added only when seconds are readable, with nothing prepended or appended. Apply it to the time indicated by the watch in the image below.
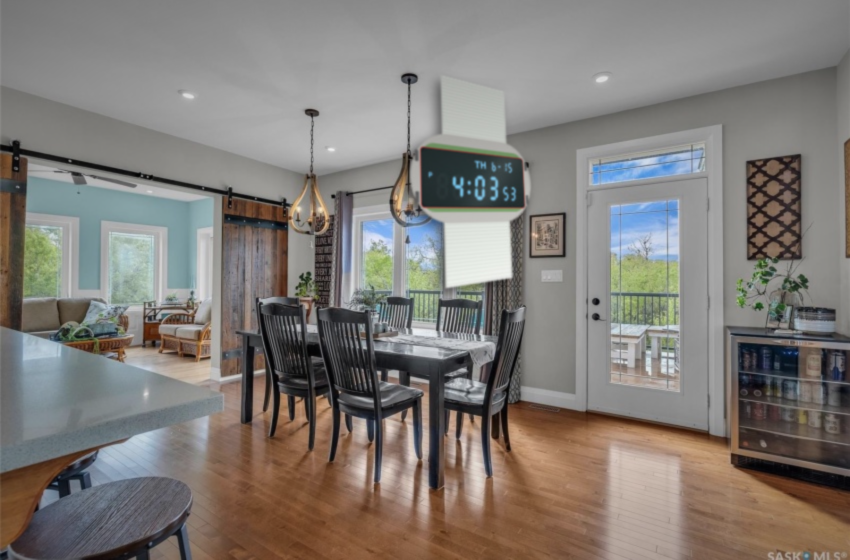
h=4 m=3 s=53
